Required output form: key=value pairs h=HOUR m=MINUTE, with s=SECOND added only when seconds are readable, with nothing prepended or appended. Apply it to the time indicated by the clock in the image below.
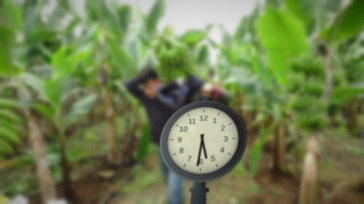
h=5 m=31
